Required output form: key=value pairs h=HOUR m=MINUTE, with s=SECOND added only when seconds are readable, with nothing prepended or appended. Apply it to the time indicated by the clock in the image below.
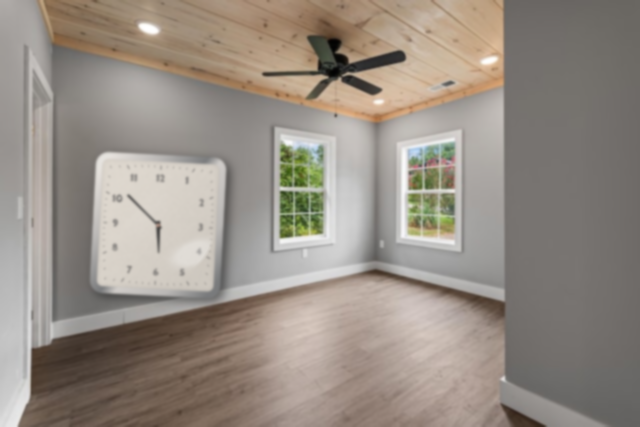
h=5 m=52
